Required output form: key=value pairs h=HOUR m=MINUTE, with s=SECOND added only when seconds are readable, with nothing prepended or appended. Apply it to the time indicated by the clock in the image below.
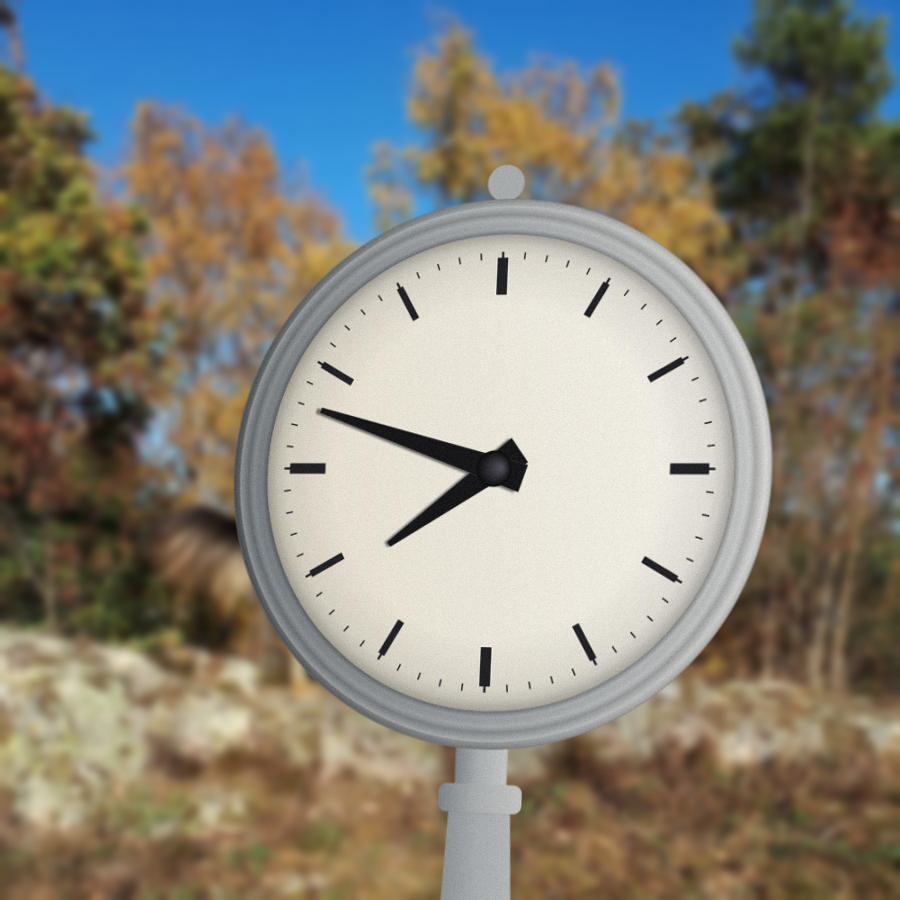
h=7 m=48
